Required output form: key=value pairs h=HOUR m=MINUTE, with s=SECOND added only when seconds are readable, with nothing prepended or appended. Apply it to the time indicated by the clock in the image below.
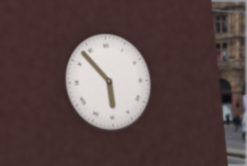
h=5 m=53
